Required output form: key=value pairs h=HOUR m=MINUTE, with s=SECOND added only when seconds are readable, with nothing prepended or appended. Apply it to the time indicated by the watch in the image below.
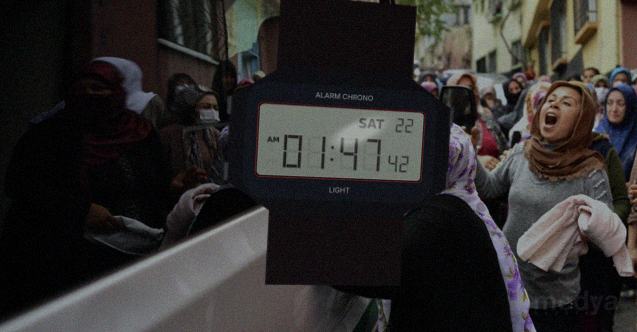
h=1 m=47 s=42
